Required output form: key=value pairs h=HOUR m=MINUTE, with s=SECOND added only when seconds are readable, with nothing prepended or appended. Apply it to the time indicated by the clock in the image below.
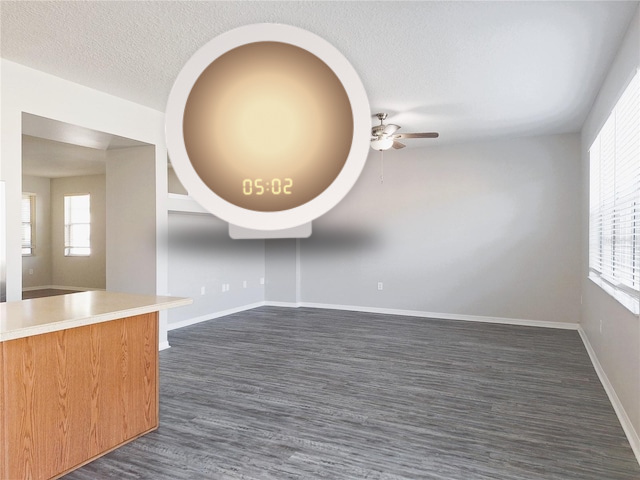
h=5 m=2
